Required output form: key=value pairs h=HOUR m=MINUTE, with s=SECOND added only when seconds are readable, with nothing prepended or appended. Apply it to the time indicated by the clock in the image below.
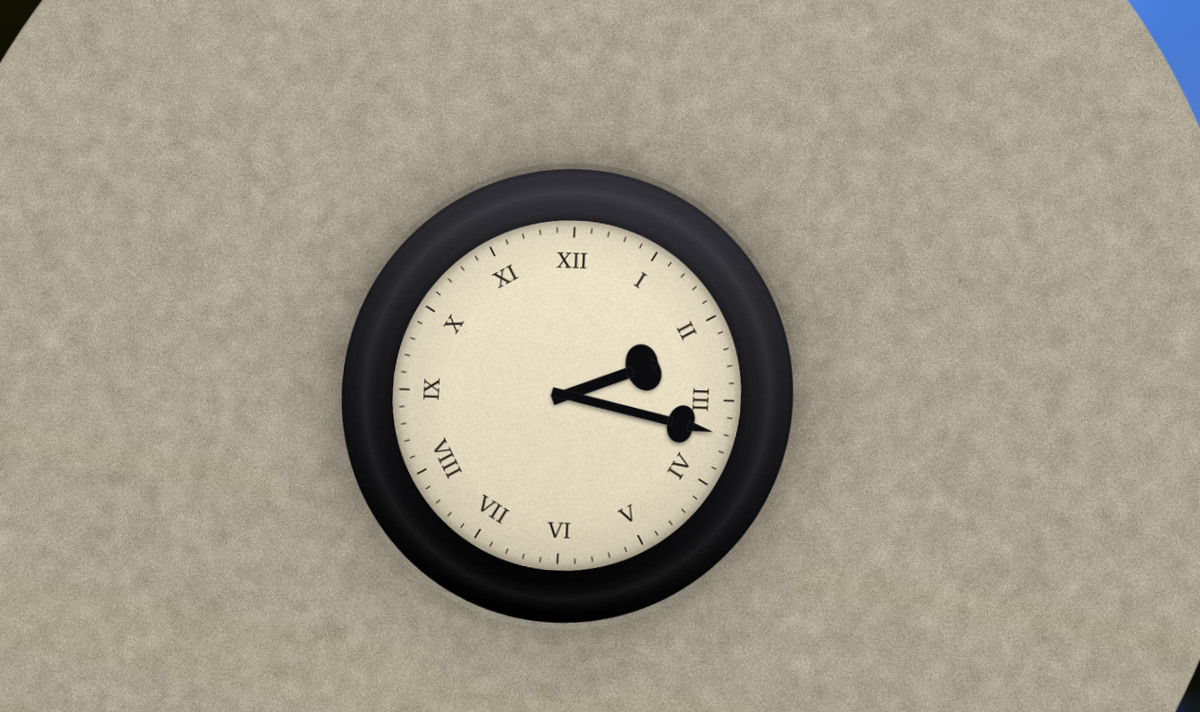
h=2 m=17
